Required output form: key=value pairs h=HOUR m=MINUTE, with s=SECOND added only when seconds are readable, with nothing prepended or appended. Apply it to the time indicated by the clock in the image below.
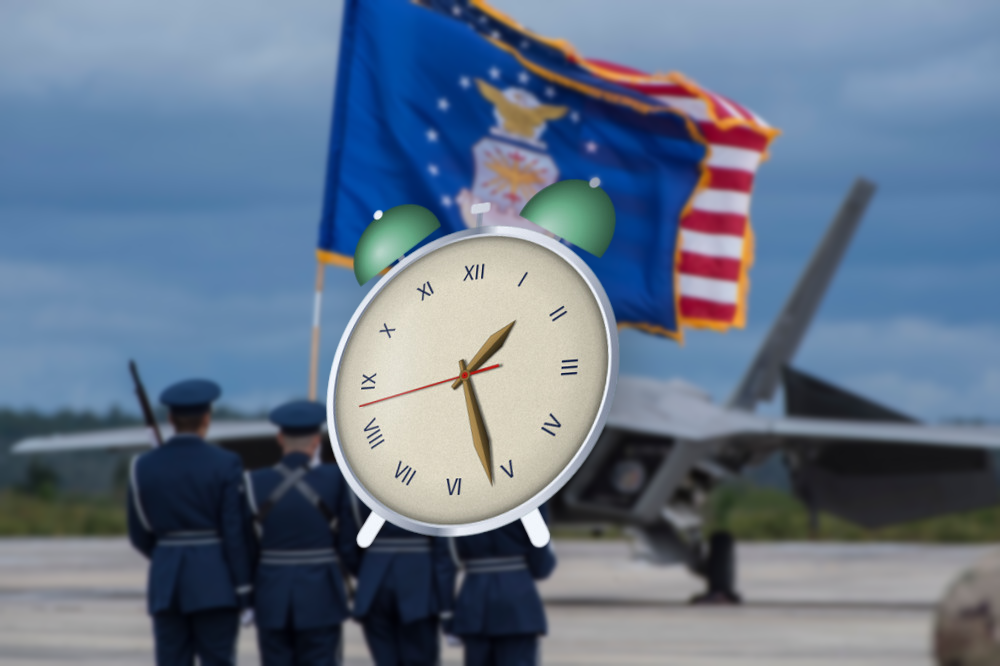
h=1 m=26 s=43
